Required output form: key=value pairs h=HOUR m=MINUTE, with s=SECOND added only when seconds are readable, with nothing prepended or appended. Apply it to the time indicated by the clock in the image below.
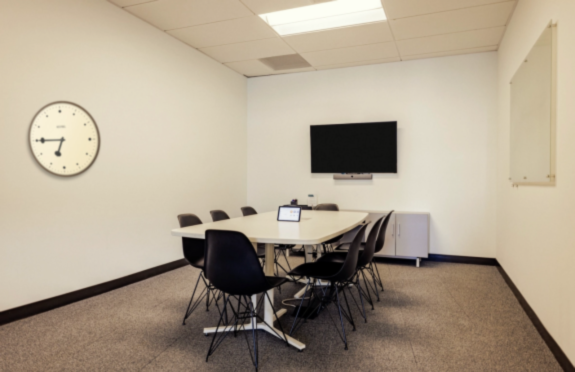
h=6 m=45
